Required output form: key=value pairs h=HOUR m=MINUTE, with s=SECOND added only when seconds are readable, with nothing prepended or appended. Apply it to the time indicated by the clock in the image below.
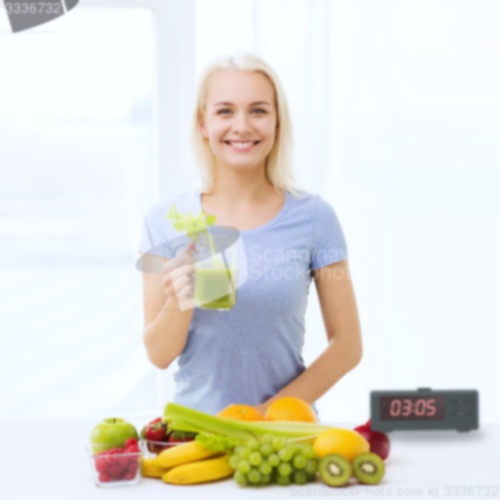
h=3 m=5
